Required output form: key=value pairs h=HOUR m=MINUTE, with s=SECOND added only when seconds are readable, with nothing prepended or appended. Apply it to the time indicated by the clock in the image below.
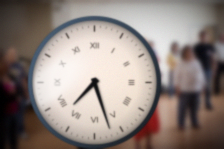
h=7 m=27
